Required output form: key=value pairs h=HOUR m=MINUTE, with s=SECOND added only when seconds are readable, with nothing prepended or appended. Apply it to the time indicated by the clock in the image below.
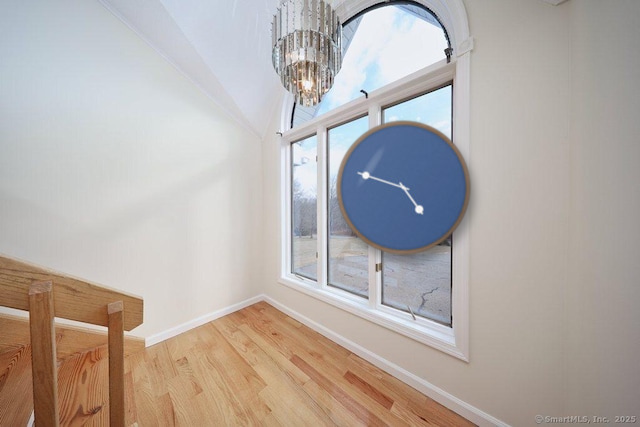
h=4 m=48
